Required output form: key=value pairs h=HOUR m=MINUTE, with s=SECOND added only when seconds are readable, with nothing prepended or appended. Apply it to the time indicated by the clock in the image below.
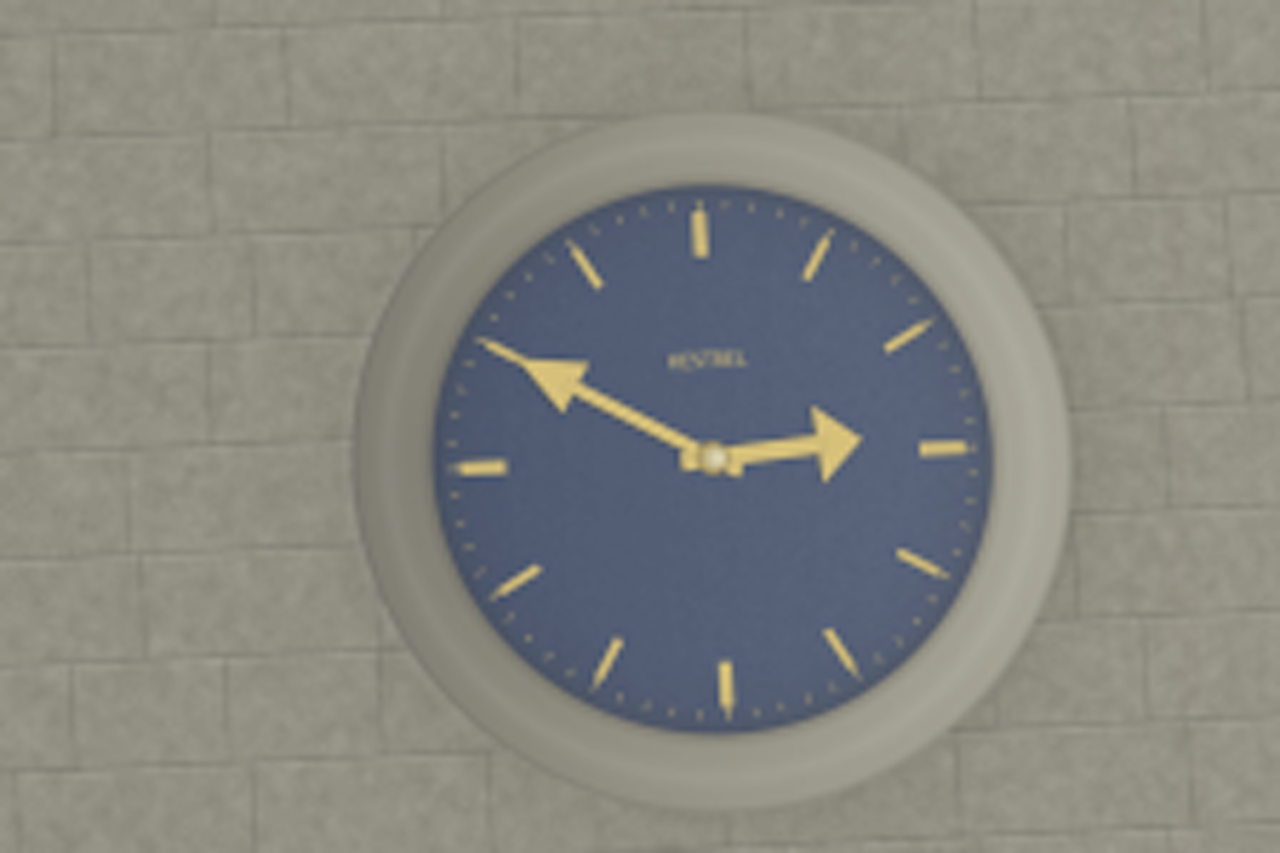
h=2 m=50
